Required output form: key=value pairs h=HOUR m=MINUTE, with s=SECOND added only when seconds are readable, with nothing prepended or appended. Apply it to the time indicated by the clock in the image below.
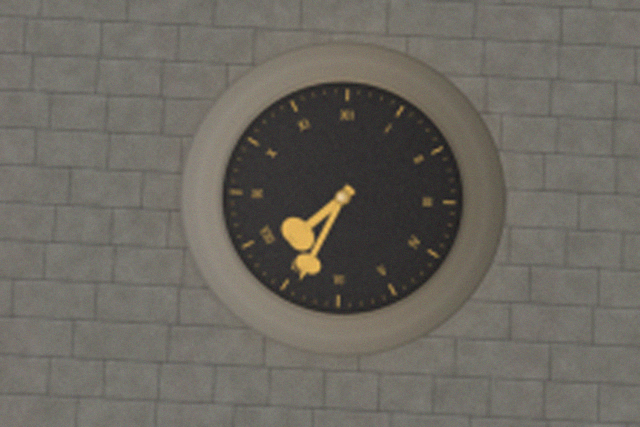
h=7 m=34
